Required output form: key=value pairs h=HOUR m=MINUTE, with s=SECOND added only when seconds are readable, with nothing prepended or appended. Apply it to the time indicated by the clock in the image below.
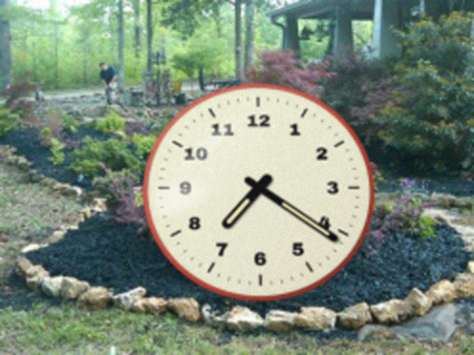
h=7 m=21
